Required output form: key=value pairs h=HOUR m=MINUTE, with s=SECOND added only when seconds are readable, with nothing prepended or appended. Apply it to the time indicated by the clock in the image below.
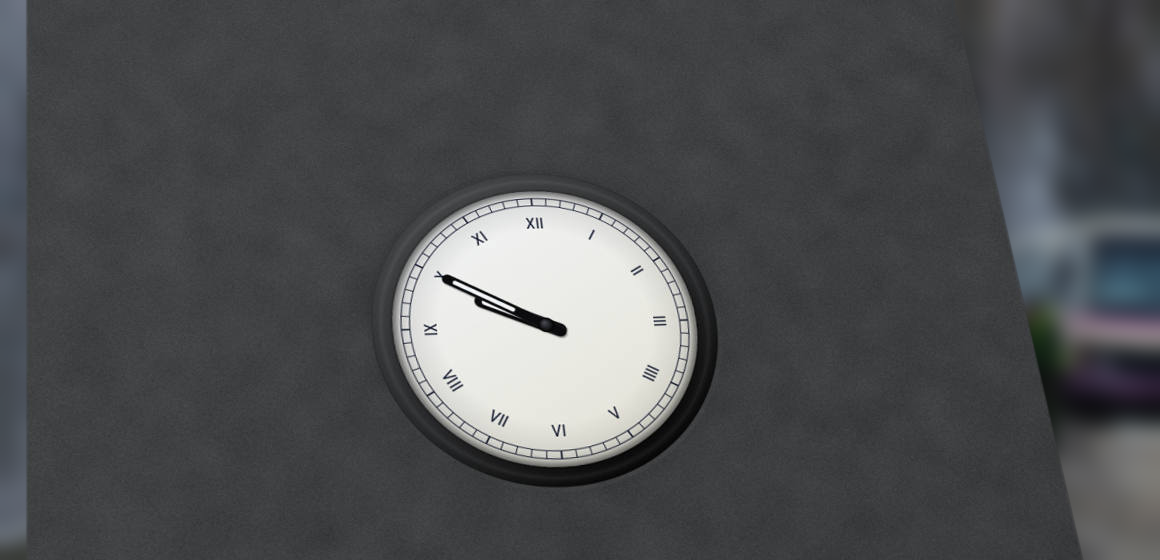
h=9 m=50
